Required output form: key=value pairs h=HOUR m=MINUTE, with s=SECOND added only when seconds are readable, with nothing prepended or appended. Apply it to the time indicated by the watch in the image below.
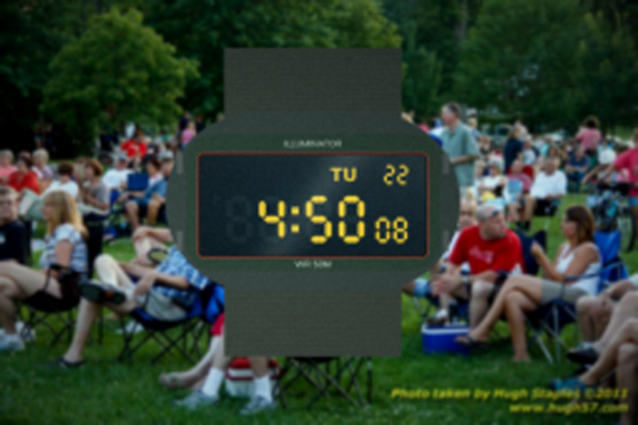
h=4 m=50 s=8
